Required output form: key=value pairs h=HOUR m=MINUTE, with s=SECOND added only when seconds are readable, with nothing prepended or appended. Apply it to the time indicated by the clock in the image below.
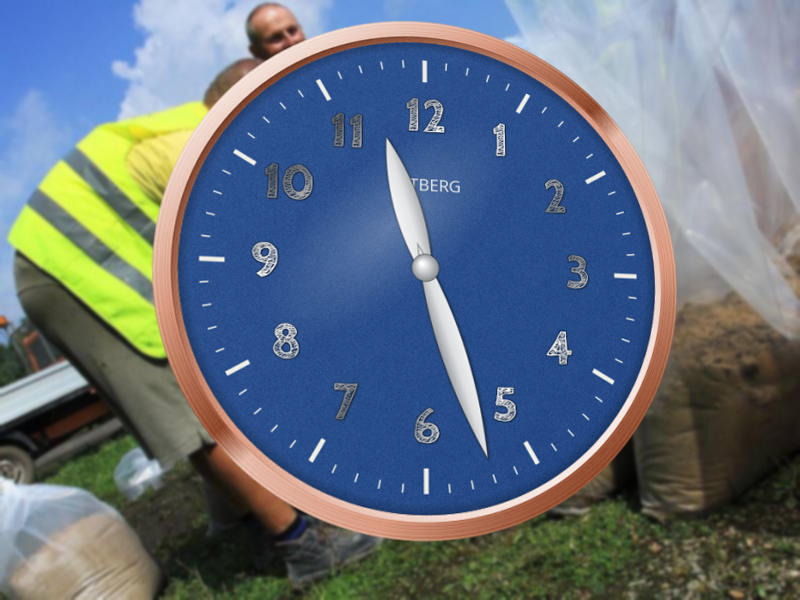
h=11 m=27
